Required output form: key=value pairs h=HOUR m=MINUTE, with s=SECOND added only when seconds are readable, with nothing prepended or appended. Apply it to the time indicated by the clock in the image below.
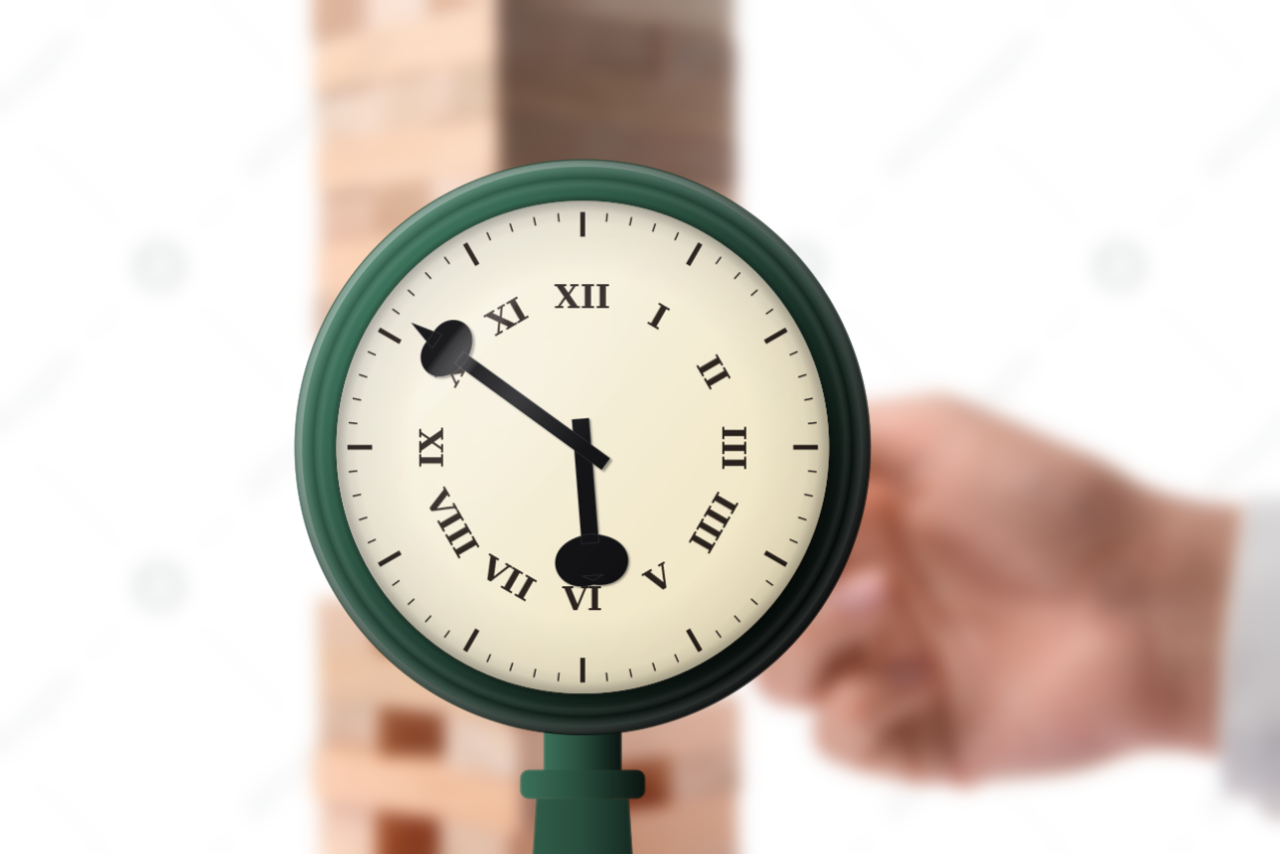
h=5 m=51
